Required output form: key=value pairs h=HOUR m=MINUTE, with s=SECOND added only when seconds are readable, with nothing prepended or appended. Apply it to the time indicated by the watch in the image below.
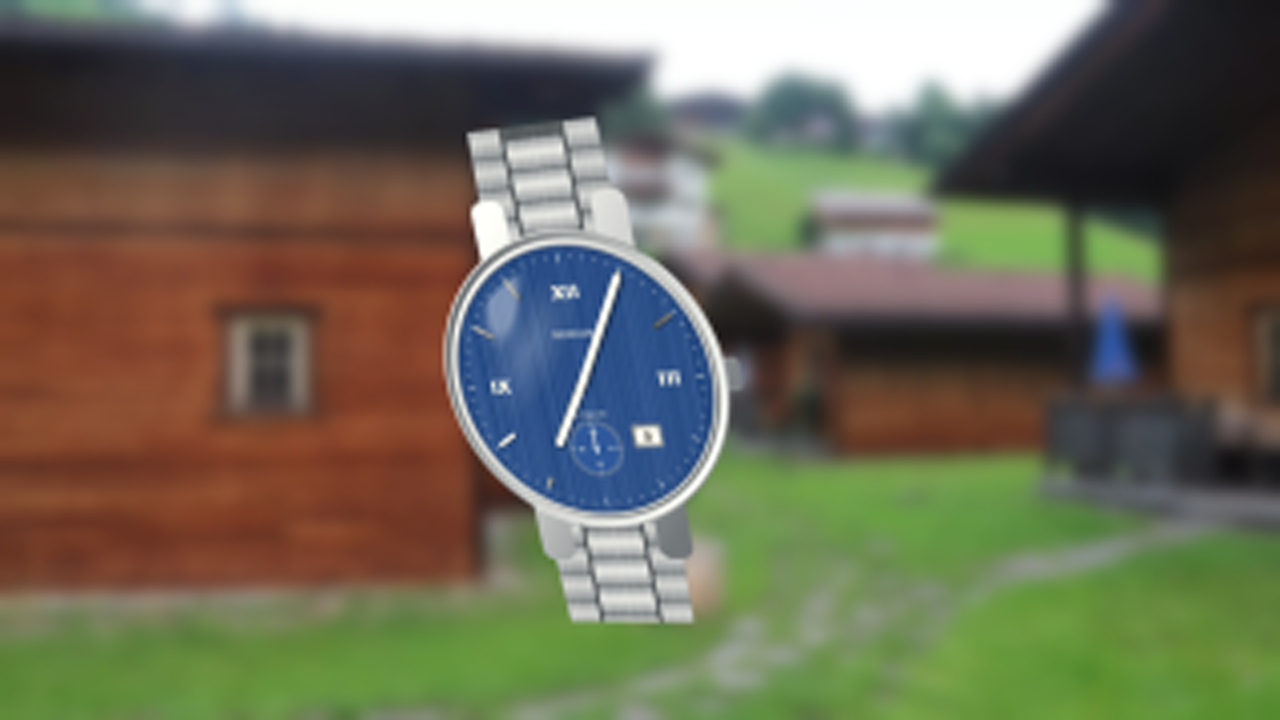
h=7 m=5
